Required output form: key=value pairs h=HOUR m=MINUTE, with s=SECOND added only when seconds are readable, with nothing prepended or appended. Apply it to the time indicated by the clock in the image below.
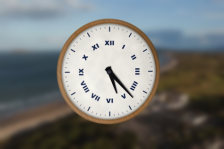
h=5 m=23
